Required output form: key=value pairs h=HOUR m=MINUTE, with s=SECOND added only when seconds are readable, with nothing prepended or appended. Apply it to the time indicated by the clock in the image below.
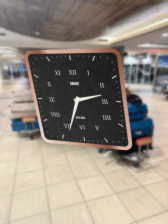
h=2 m=34
